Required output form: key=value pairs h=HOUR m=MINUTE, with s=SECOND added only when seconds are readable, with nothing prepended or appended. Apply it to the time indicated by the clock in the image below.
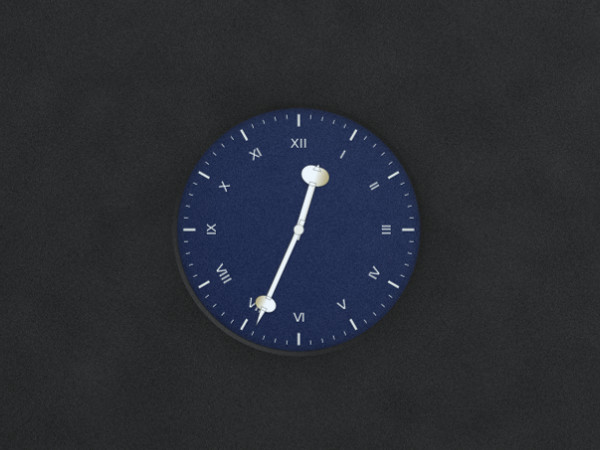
h=12 m=34
